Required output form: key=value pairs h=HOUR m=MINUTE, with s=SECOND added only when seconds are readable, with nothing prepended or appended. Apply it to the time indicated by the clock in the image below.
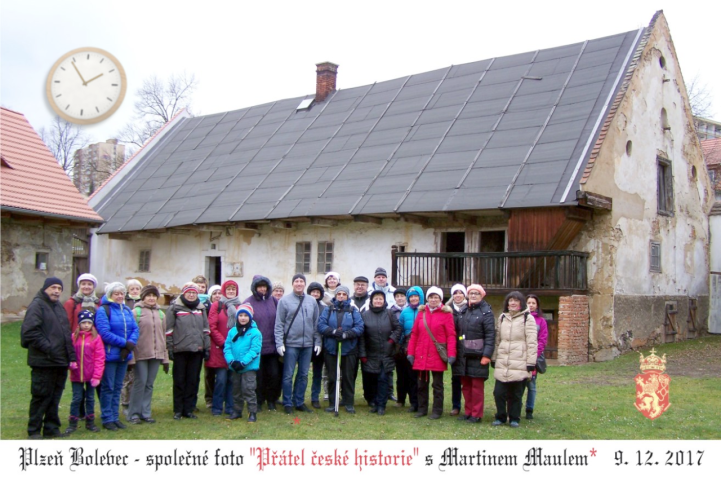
h=1 m=54
